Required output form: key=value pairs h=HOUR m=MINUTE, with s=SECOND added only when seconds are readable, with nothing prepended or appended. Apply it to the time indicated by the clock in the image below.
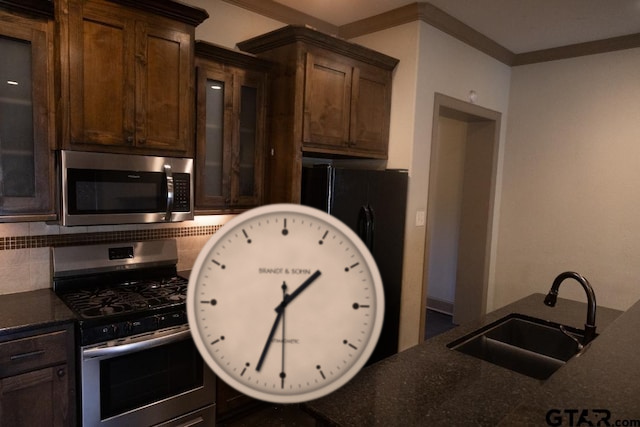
h=1 m=33 s=30
